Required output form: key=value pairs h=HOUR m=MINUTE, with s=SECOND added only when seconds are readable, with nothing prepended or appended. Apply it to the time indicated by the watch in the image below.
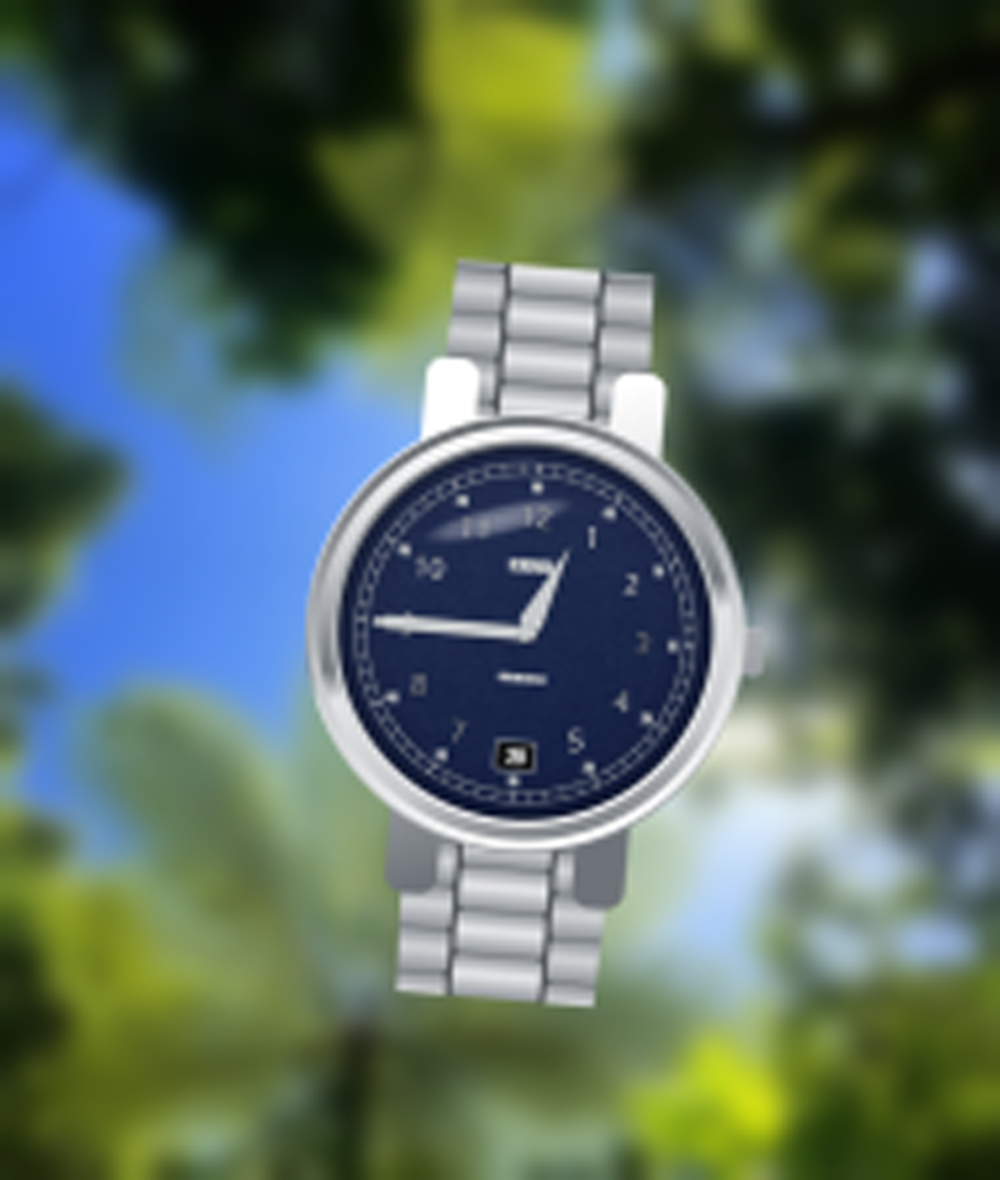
h=12 m=45
